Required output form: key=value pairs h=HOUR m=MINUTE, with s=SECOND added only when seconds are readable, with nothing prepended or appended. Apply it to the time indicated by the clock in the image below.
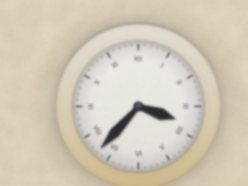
h=3 m=37
